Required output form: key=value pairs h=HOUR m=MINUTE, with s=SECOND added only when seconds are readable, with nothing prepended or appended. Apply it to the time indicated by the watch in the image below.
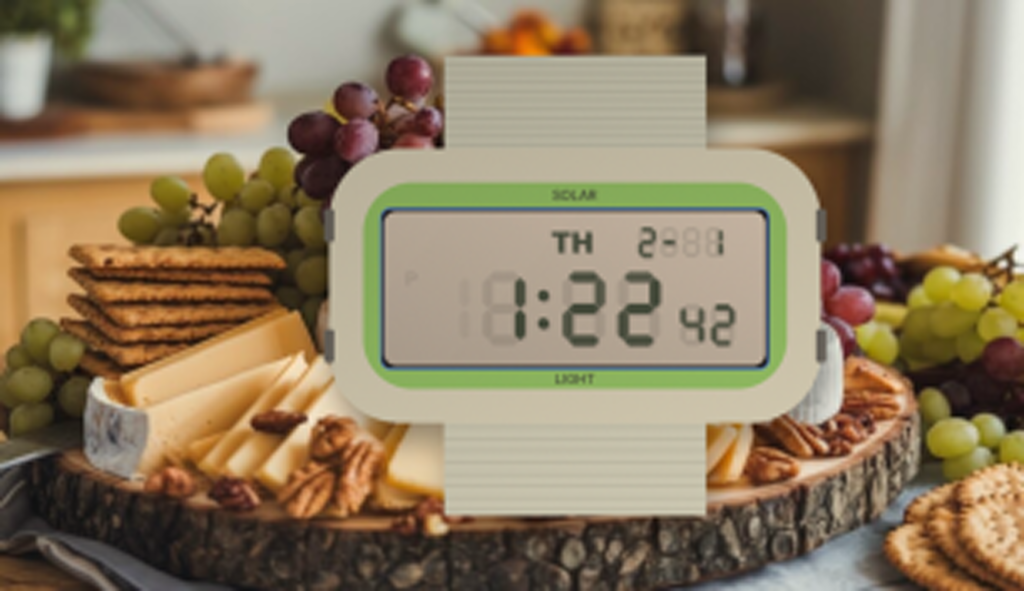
h=1 m=22 s=42
